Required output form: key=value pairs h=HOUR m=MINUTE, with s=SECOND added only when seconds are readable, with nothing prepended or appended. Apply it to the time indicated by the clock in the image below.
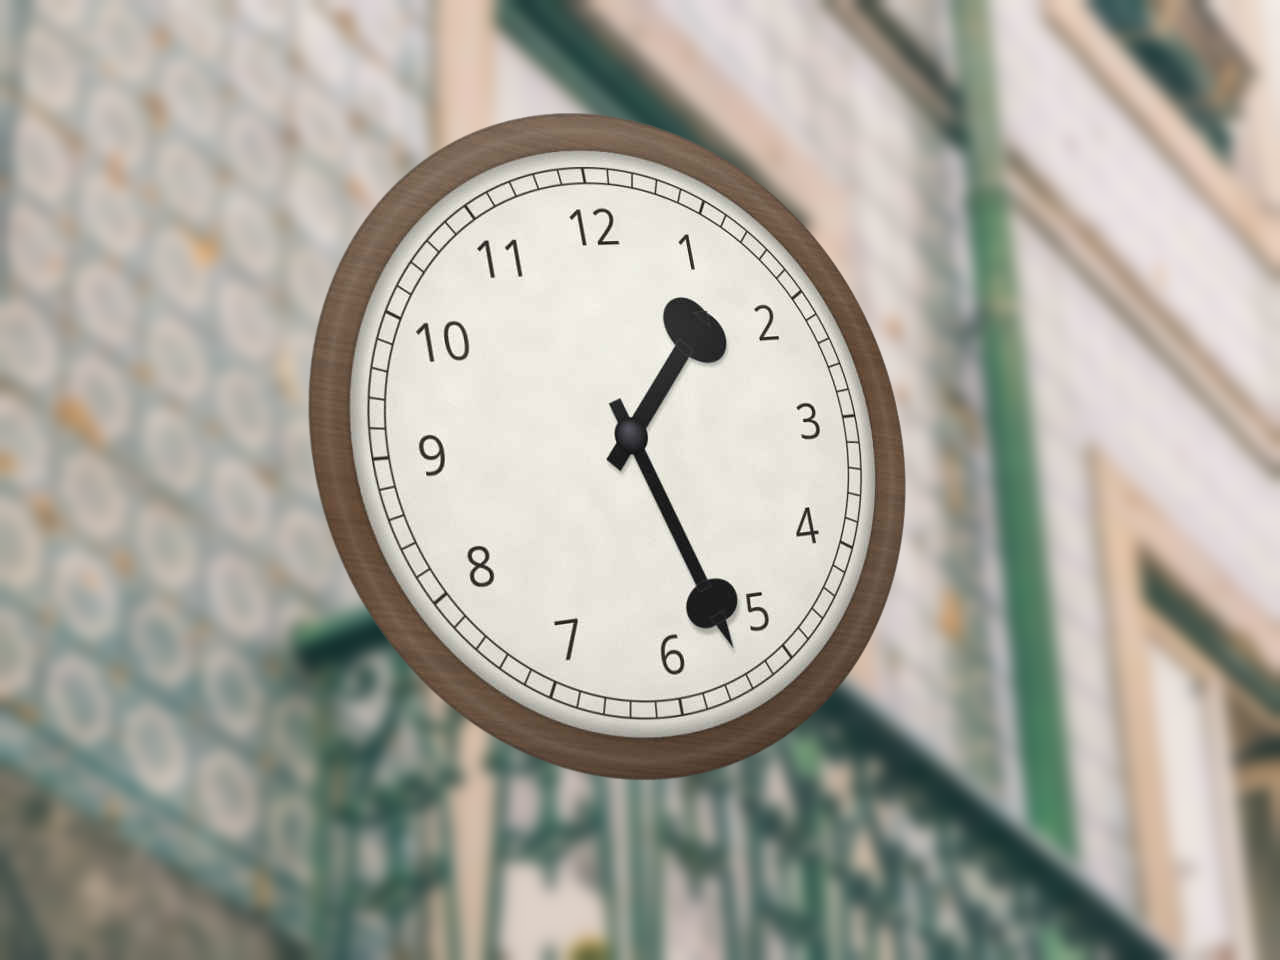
h=1 m=27
